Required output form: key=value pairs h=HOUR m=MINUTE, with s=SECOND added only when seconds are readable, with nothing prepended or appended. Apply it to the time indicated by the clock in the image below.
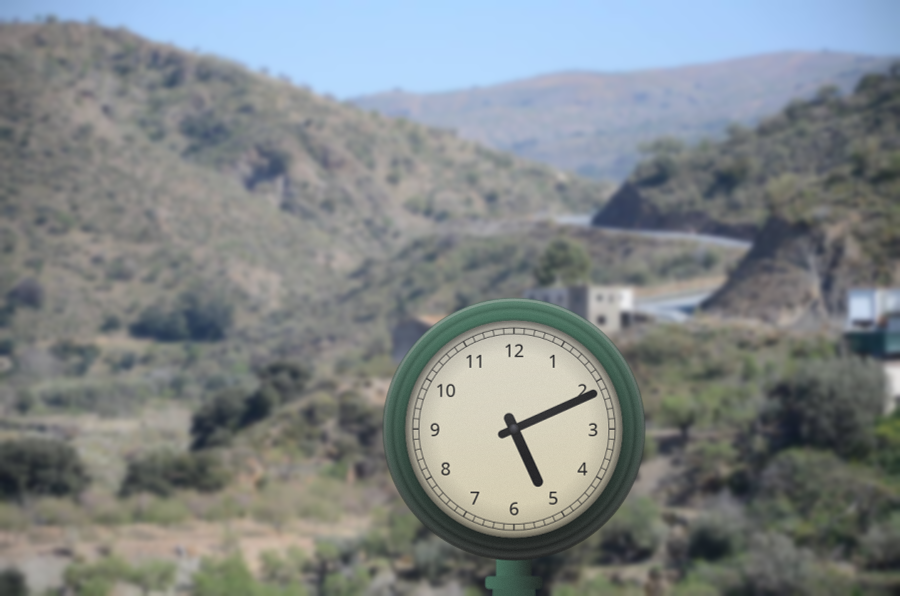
h=5 m=11
